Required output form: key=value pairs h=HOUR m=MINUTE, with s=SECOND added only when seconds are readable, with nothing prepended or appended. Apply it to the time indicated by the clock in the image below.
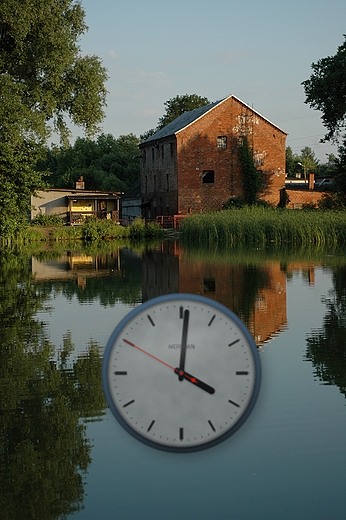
h=4 m=0 s=50
